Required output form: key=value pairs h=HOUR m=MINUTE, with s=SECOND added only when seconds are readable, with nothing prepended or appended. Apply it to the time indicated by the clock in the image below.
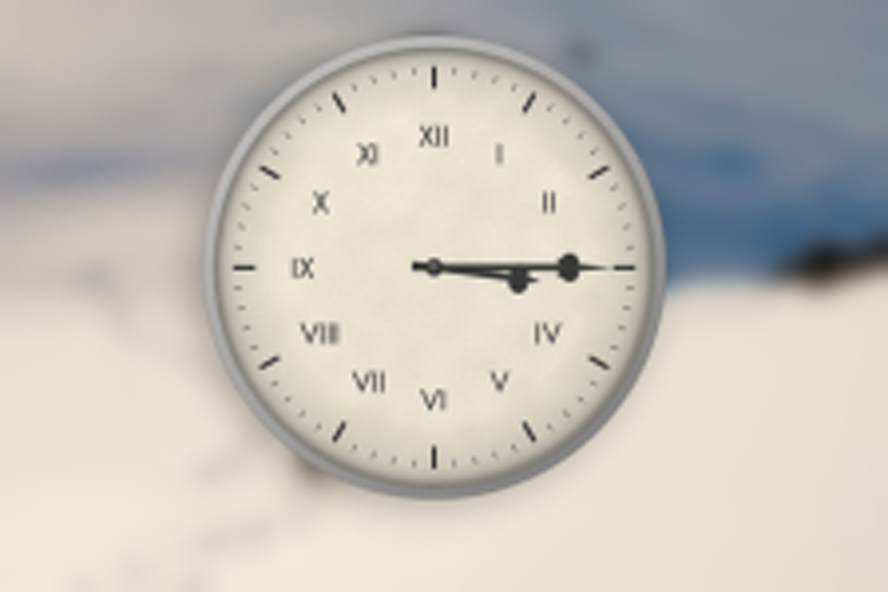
h=3 m=15
